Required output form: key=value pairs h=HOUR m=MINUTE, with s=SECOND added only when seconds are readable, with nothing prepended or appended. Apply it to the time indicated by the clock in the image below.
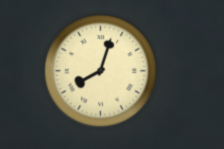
h=8 m=3
